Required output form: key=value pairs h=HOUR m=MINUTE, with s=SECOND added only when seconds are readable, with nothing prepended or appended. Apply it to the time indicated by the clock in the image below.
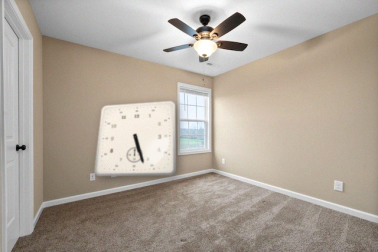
h=5 m=27
